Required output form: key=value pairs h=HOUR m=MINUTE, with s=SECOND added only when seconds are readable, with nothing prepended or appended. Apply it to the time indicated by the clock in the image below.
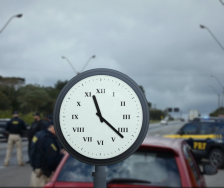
h=11 m=22
